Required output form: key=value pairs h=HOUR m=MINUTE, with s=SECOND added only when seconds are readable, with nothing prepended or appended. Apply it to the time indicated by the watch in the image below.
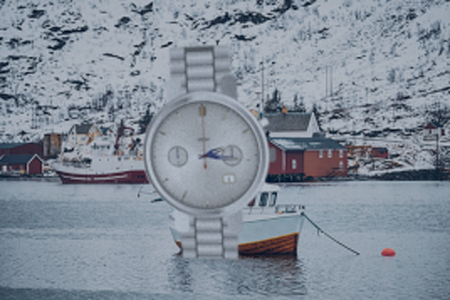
h=2 m=16
